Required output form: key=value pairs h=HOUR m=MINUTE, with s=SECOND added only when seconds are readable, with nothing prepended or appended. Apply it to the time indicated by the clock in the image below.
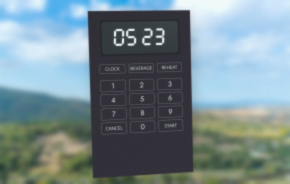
h=5 m=23
